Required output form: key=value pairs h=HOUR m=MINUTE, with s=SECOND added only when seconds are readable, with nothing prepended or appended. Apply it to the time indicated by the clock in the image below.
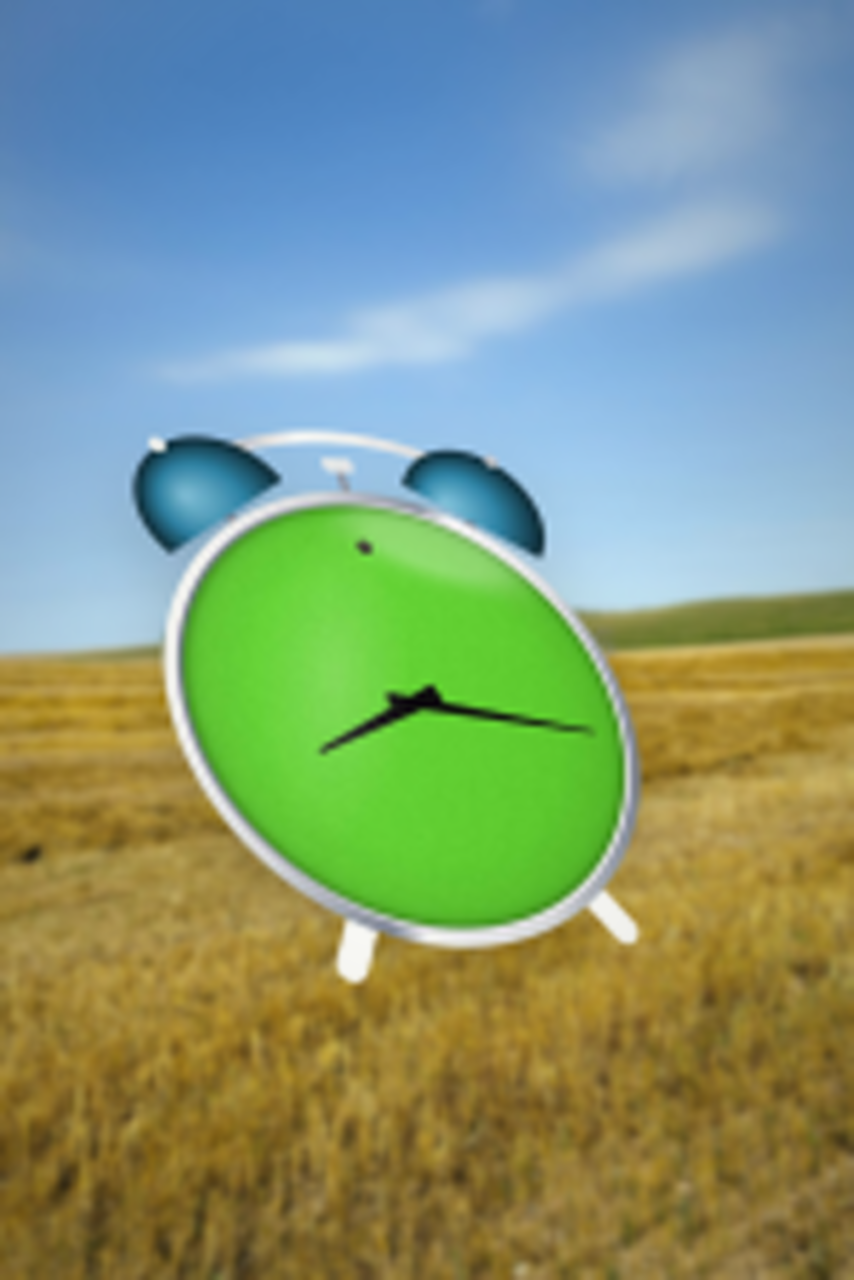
h=8 m=17
